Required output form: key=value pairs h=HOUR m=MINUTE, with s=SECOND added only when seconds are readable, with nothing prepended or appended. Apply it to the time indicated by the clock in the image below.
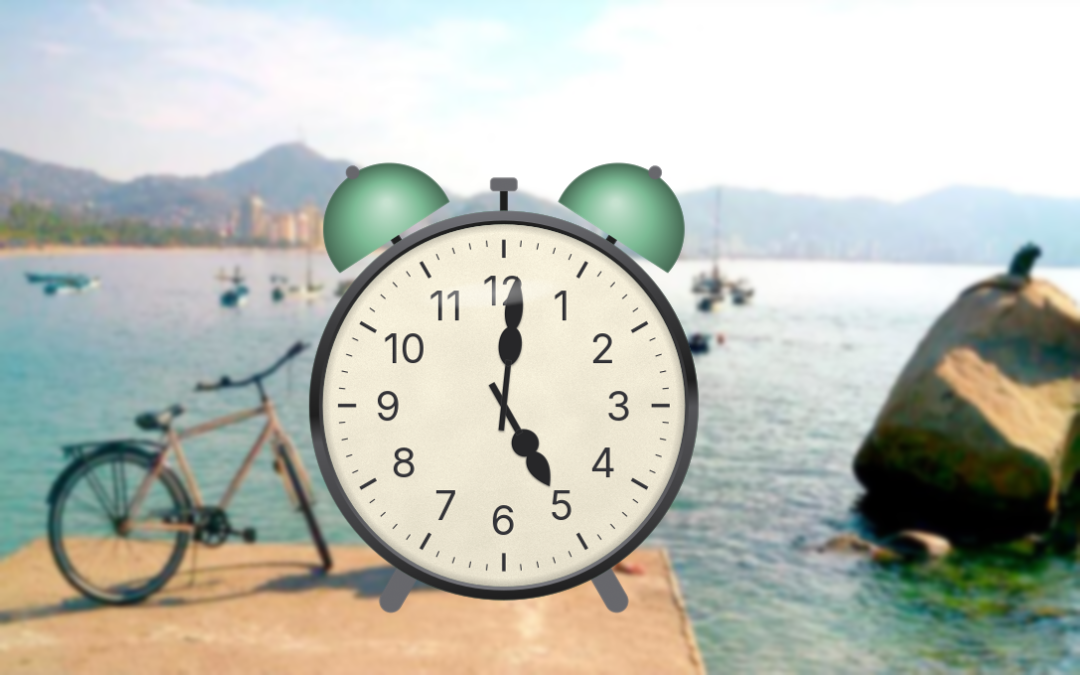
h=5 m=1
